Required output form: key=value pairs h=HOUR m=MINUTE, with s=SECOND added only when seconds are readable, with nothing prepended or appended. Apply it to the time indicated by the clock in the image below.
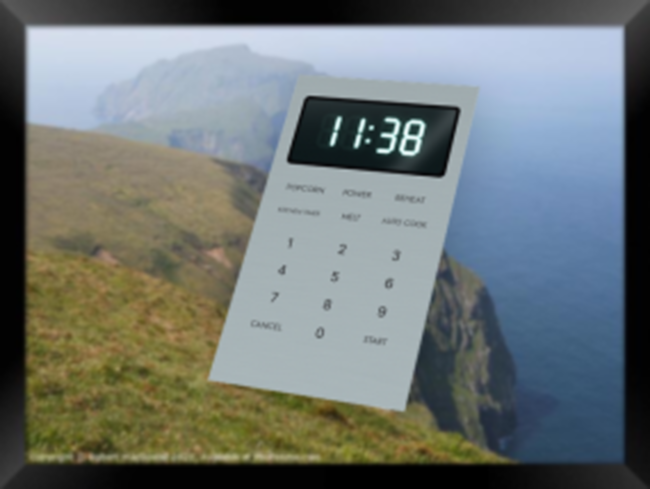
h=11 m=38
